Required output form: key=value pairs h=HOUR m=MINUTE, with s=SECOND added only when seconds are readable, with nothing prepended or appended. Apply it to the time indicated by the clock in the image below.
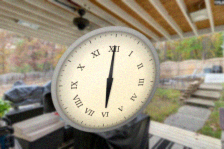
h=6 m=0
